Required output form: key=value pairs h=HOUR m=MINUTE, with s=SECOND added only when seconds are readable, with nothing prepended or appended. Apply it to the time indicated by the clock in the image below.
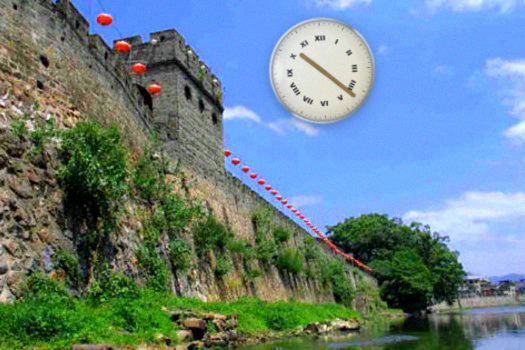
h=10 m=22
